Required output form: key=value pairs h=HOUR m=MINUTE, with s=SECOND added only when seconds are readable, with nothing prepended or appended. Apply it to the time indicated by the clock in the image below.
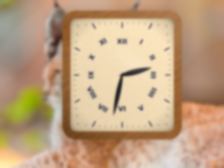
h=2 m=32
